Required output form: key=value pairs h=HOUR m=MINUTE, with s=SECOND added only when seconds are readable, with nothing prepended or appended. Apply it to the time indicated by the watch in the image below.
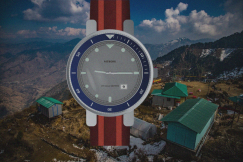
h=9 m=15
